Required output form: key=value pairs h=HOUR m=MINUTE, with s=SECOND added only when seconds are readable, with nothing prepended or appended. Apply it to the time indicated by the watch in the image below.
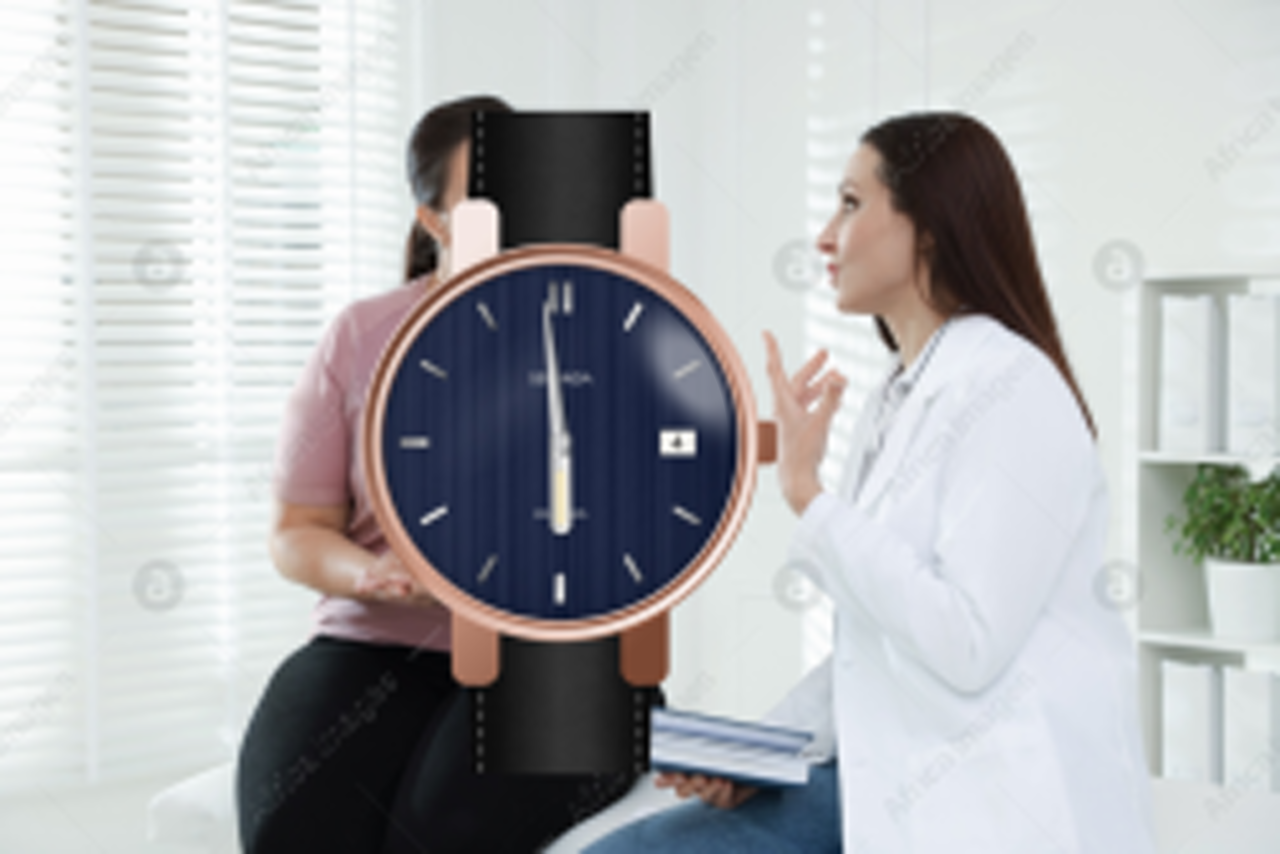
h=5 m=59
